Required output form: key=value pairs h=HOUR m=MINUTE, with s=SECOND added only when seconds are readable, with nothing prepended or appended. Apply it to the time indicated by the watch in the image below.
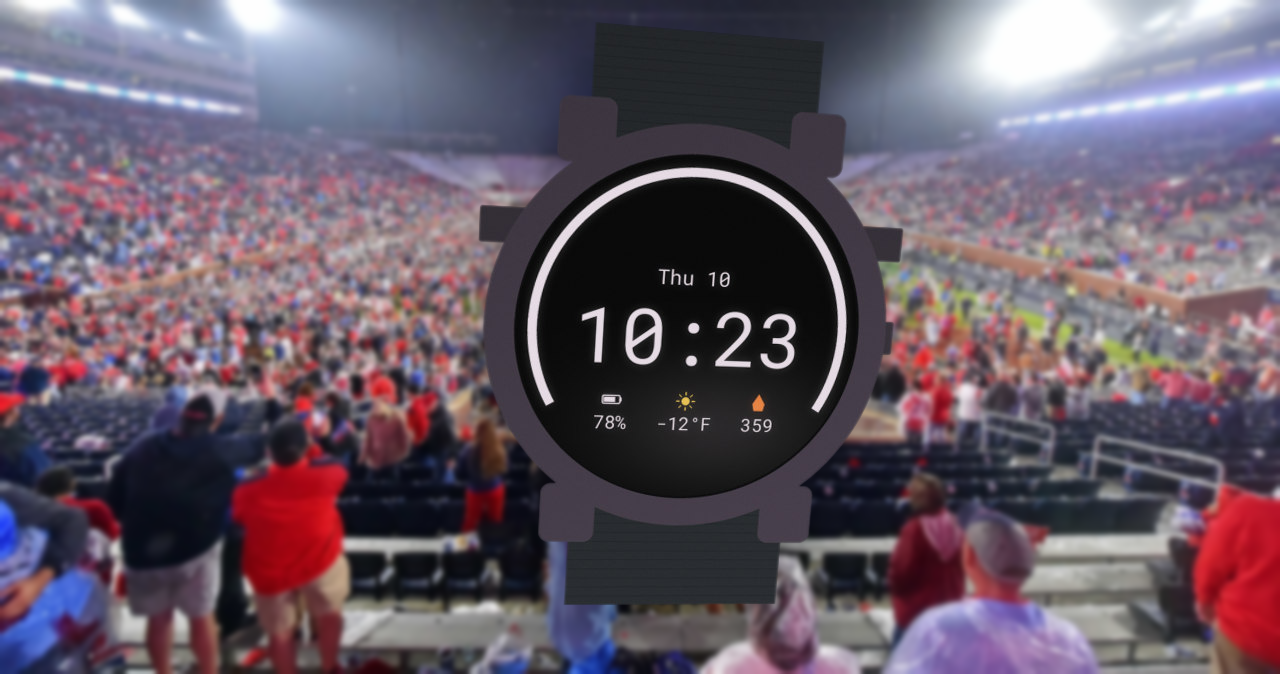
h=10 m=23
